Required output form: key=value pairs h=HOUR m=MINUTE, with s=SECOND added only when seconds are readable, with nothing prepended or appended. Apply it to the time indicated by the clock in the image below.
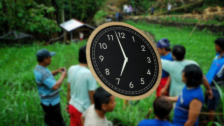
h=6 m=58
